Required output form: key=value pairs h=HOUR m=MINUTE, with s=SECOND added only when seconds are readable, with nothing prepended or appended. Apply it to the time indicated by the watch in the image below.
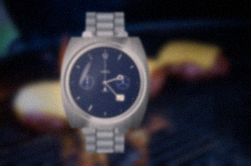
h=2 m=23
